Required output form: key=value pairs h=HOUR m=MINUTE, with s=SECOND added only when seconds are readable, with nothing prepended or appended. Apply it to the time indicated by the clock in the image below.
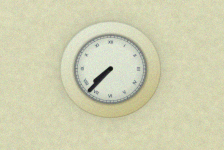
h=7 m=37
